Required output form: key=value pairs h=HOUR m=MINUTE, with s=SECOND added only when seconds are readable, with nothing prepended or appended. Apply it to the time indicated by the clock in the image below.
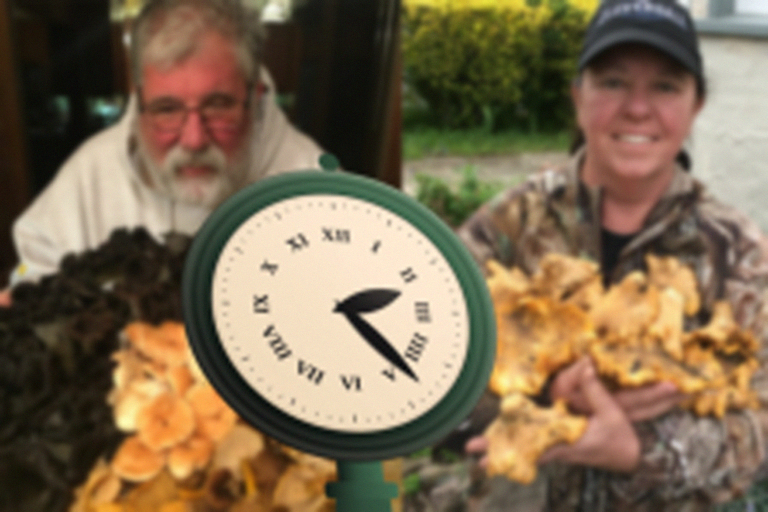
h=2 m=23
